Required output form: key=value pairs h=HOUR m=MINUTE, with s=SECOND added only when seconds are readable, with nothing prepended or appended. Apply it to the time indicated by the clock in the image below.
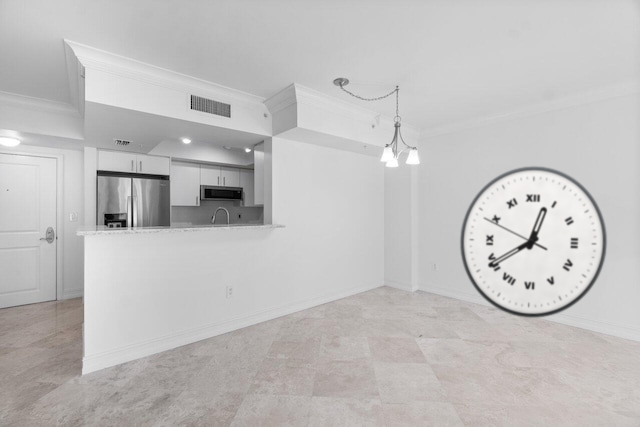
h=12 m=39 s=49
